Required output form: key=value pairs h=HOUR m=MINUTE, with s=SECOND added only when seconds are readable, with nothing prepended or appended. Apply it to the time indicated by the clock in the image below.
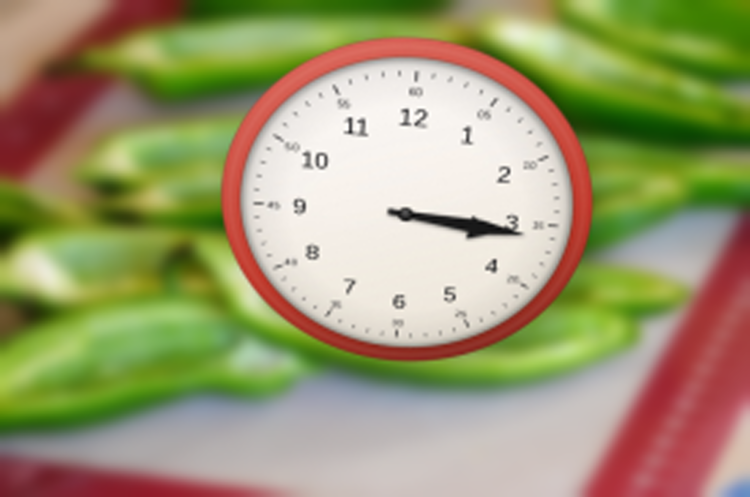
h=3 m=16
